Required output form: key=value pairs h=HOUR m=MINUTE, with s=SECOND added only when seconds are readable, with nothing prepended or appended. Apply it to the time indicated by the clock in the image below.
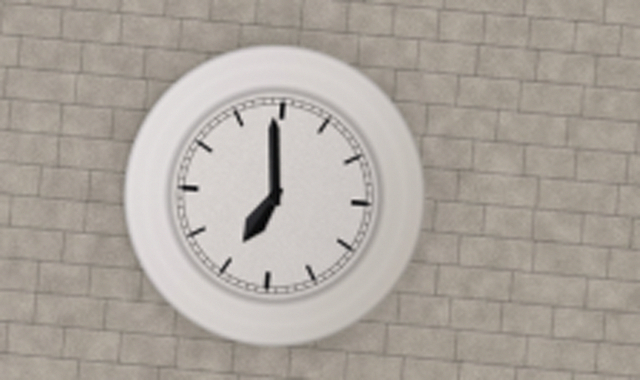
h=6 m=59
